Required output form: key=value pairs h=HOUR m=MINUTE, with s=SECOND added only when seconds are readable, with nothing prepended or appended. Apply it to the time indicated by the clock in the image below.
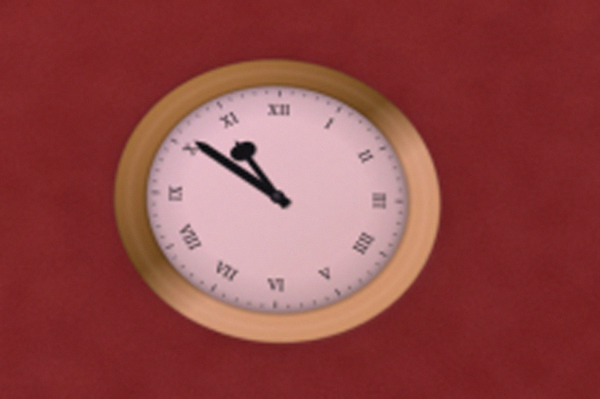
h=10 m=51
